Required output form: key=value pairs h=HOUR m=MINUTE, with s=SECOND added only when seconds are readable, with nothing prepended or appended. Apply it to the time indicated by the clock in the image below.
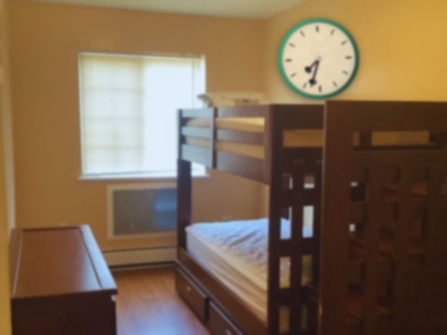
h=7 m=33
